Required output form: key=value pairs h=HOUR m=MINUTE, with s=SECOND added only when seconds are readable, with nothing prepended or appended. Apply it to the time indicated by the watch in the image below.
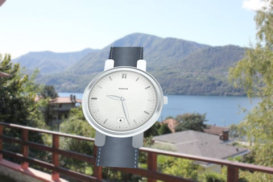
h=9 m=27
